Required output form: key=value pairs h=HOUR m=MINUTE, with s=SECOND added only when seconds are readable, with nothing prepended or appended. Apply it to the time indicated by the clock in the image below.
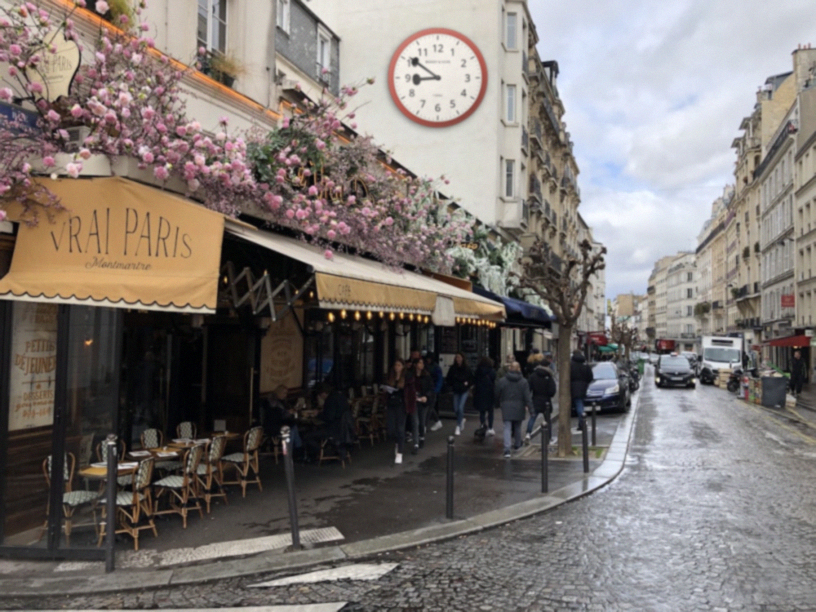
h=8 m=51
